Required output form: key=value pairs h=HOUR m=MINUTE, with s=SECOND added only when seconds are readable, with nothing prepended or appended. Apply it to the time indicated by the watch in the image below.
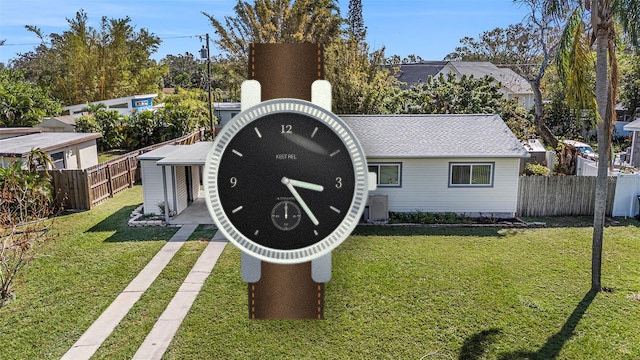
h=3 m=24
